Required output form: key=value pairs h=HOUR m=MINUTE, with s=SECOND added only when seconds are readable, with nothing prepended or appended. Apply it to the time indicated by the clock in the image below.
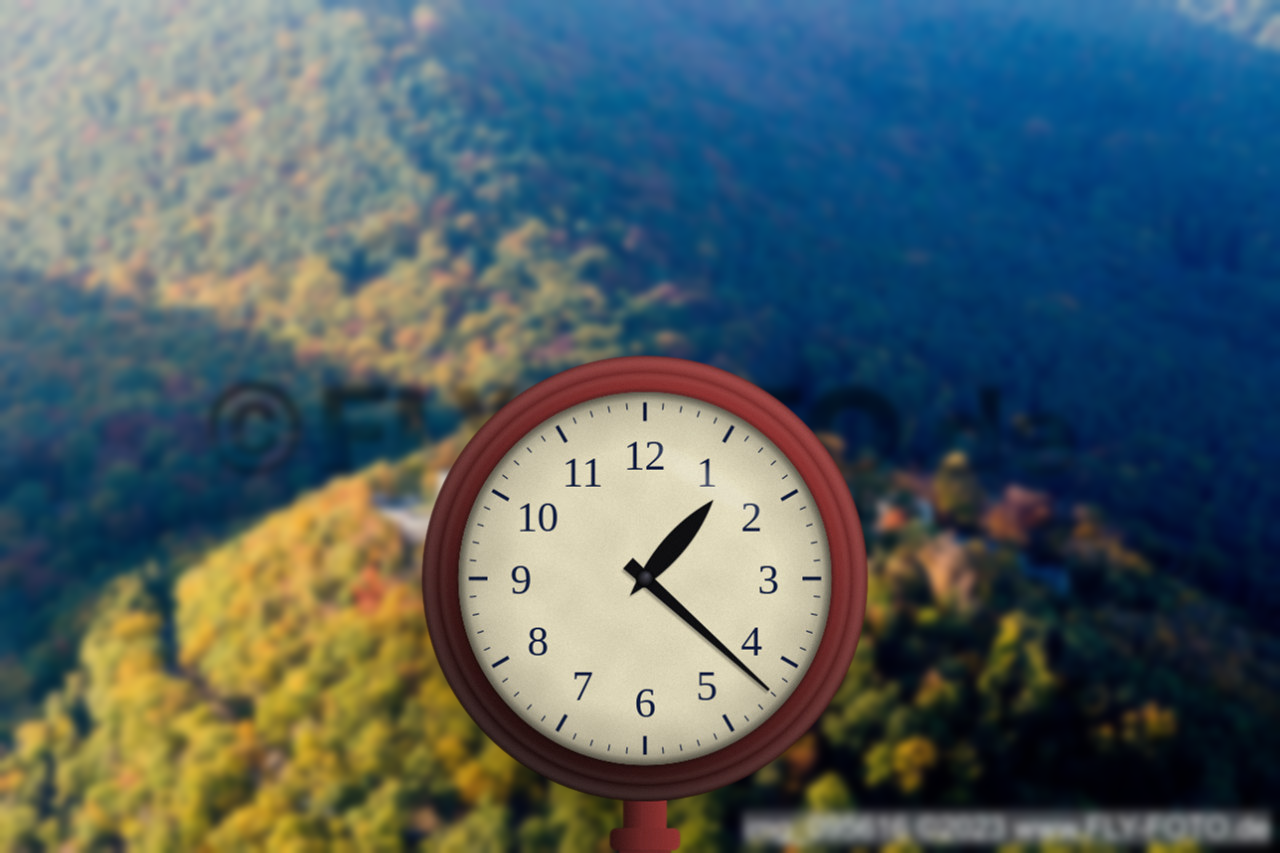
h=1 m=22
